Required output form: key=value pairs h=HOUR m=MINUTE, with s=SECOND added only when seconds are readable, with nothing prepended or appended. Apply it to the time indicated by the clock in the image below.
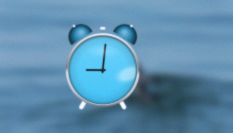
h=9 m=1
